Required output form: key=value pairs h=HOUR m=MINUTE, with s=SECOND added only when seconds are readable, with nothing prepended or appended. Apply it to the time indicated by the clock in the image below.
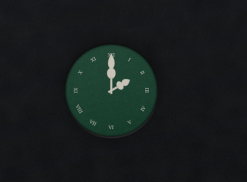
h=2 m=0
